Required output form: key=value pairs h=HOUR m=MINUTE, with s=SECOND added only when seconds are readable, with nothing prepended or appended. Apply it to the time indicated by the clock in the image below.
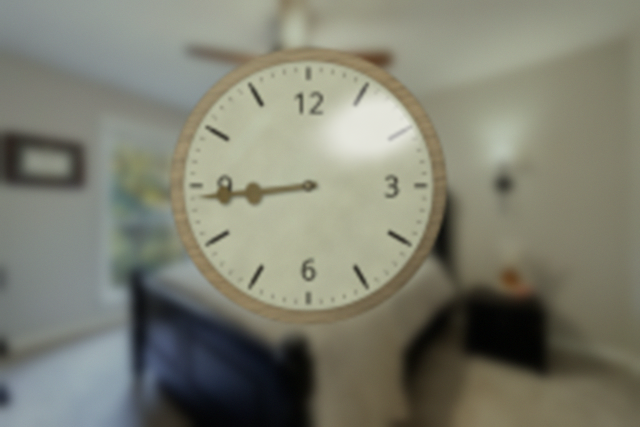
h=8 m=44
